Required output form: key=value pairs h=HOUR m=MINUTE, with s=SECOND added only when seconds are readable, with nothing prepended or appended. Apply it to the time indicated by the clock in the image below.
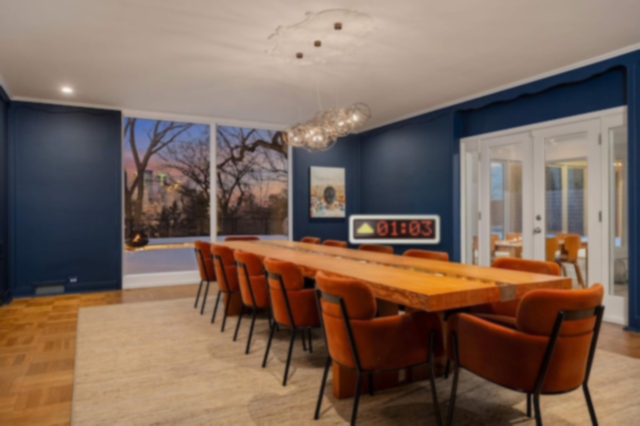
h=1 m=3
